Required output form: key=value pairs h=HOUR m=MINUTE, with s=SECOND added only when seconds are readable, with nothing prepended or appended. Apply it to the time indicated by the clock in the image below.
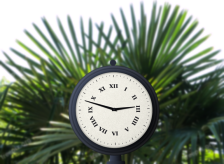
h=2 m=48
